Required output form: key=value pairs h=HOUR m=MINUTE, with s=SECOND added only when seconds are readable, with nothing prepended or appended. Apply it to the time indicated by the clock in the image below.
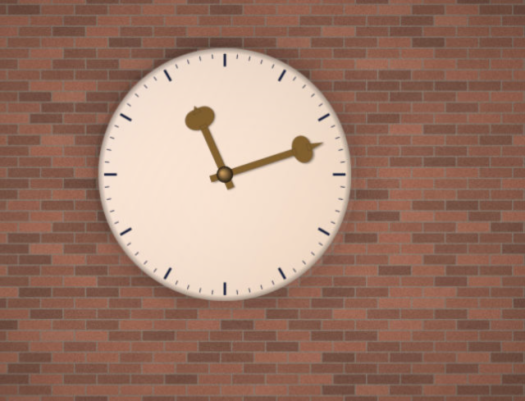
h=11 m=12
